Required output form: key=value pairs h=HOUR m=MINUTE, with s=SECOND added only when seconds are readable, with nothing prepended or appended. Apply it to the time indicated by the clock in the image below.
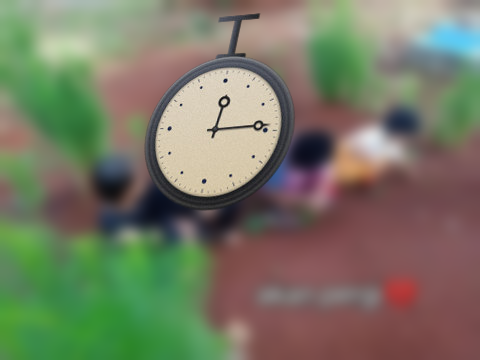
h=12 m=14
